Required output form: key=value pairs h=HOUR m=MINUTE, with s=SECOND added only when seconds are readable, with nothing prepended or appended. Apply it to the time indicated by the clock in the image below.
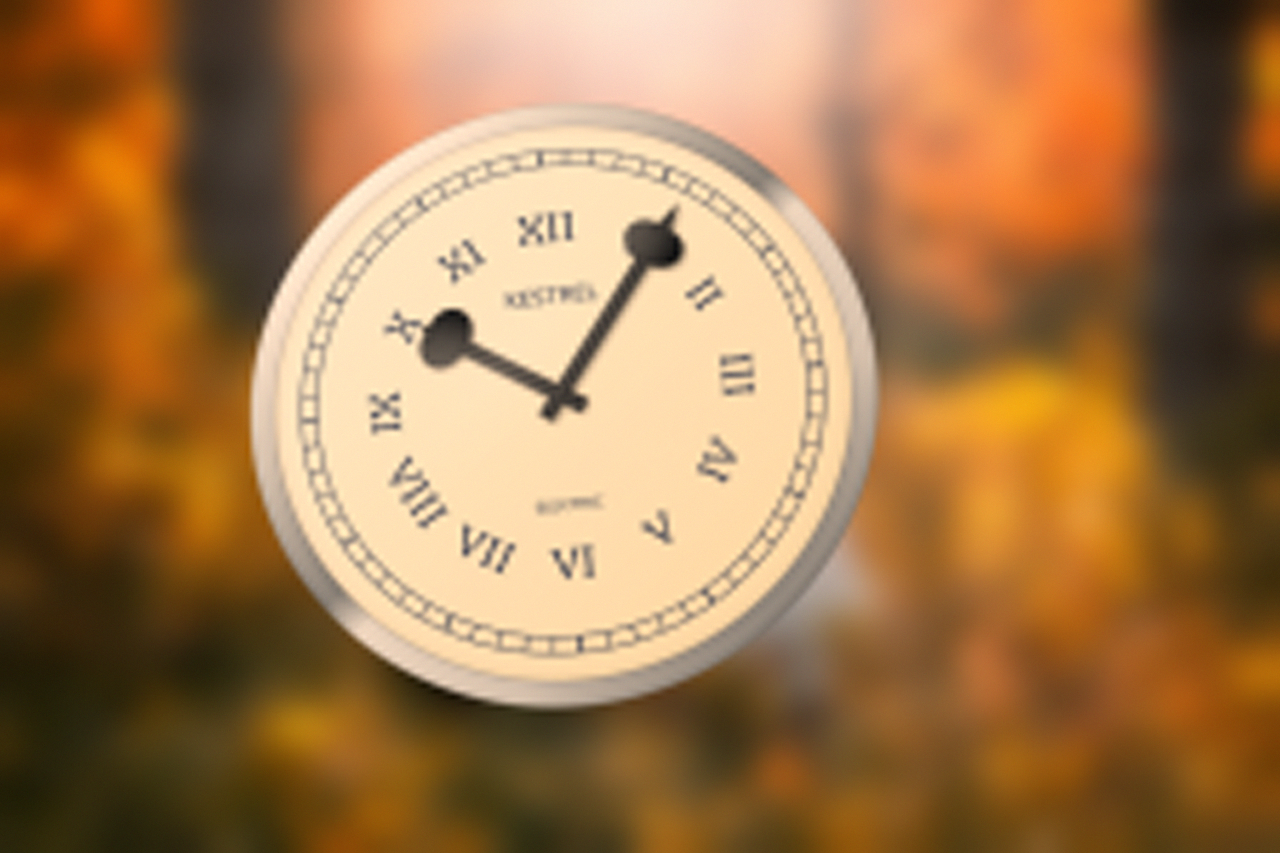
h=10 m=6
